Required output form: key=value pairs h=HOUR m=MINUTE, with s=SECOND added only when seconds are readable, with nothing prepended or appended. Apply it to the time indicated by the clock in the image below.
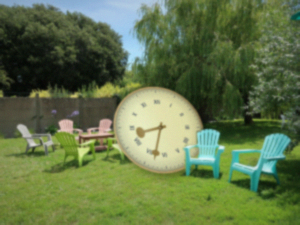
h=8 m=33
